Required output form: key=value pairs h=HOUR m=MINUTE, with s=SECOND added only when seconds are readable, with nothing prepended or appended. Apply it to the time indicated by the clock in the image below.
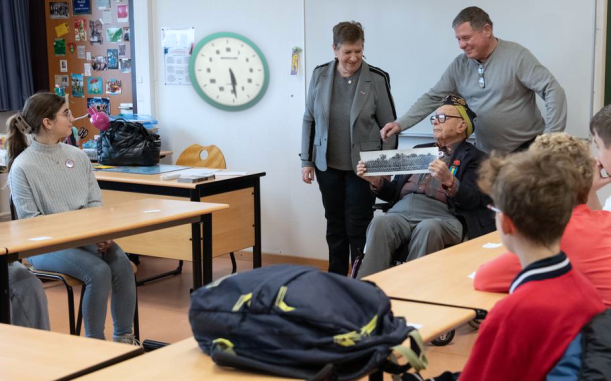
h=5 m=29
